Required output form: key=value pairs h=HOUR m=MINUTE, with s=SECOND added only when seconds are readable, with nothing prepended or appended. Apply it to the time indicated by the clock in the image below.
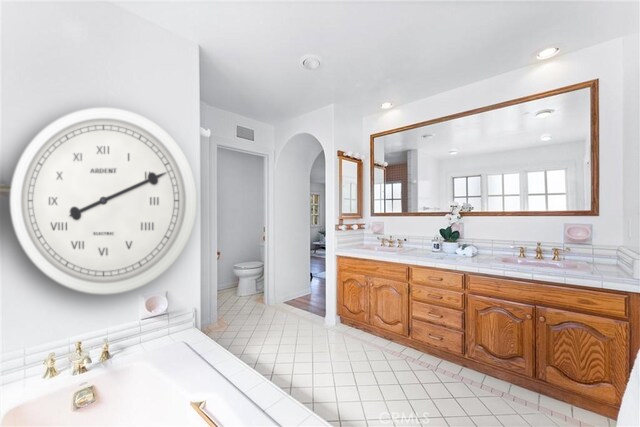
h=8 m=11
